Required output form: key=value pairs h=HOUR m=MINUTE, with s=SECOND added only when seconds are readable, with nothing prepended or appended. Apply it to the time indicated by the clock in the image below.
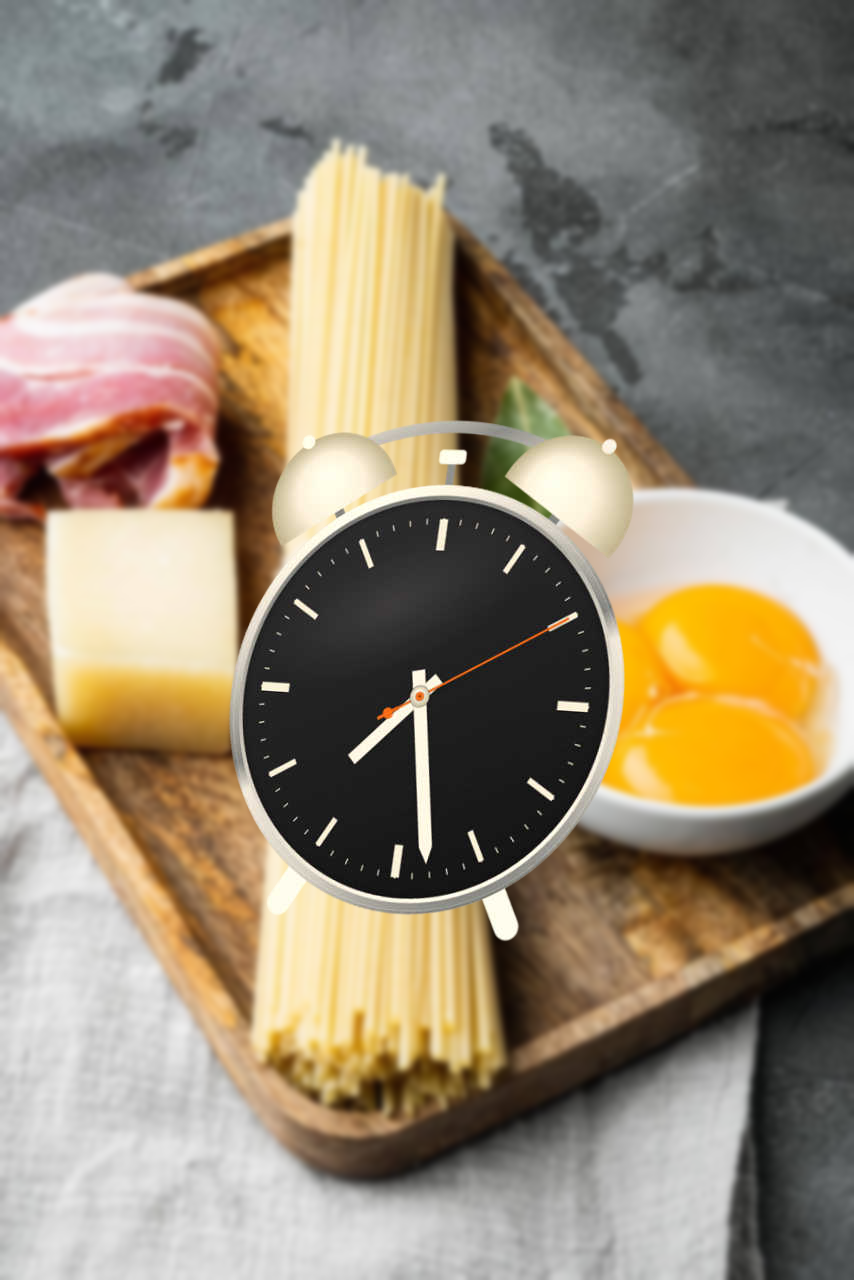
h=7 m=28 s=10
